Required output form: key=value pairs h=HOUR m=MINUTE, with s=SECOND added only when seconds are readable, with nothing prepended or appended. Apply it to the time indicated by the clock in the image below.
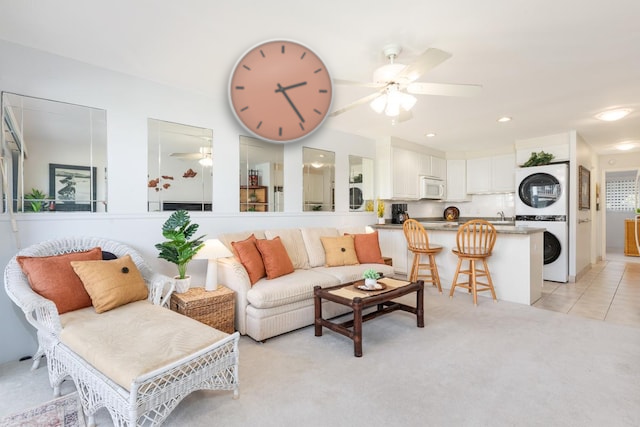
h=2 m=24
